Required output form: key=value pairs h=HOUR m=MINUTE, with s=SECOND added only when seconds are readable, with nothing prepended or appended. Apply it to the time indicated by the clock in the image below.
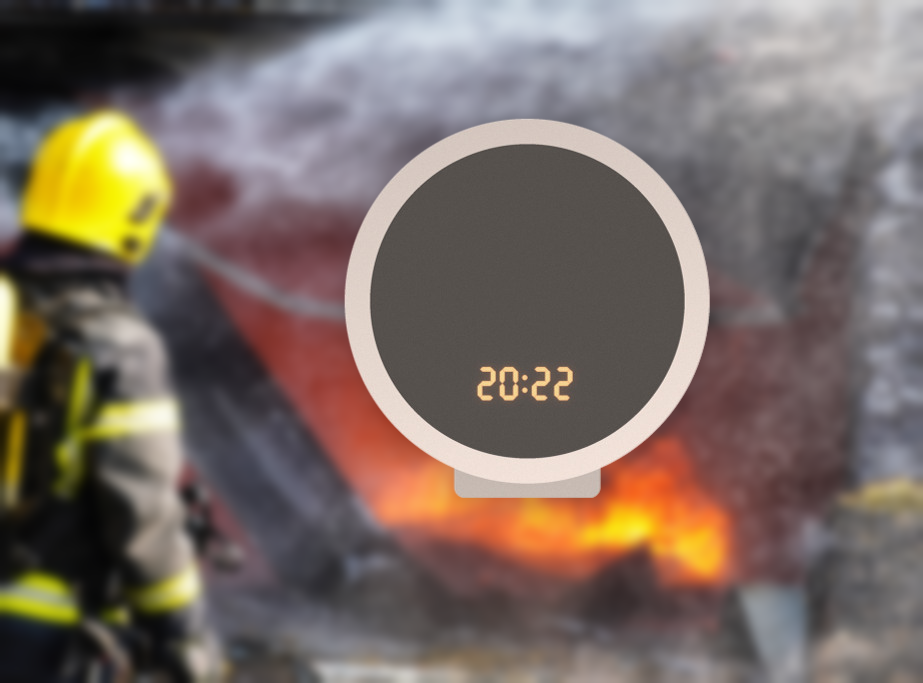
h=20 m=22
